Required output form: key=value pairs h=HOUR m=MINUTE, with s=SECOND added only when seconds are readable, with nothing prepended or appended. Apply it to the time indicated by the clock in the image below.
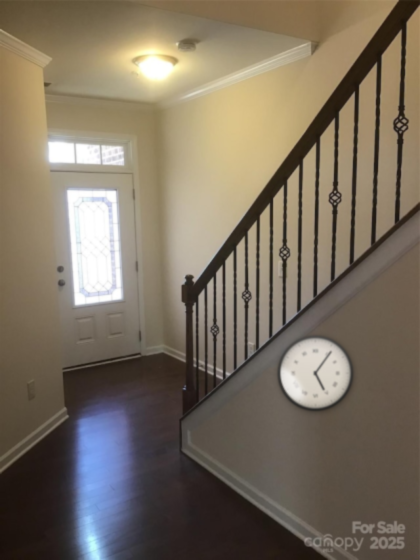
h=5 m=6
